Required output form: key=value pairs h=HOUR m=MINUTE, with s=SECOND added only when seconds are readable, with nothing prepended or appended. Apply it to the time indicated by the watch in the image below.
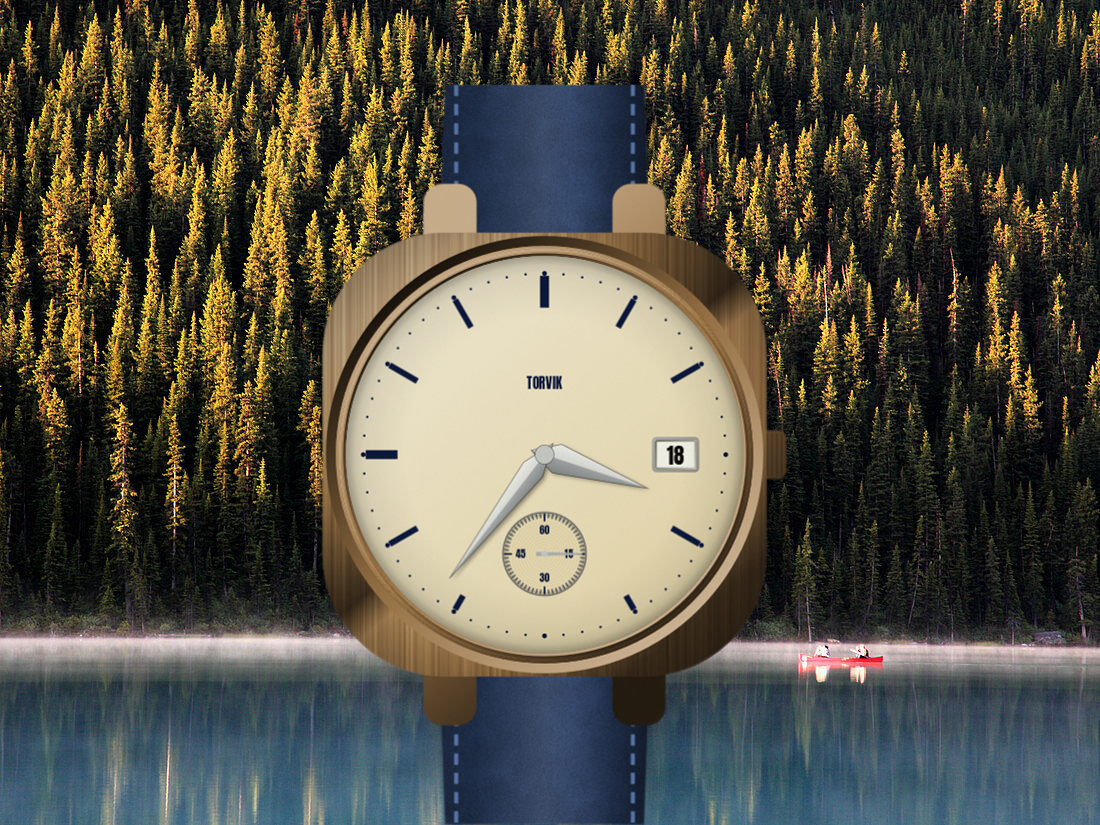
h=3 m=36 s=15
